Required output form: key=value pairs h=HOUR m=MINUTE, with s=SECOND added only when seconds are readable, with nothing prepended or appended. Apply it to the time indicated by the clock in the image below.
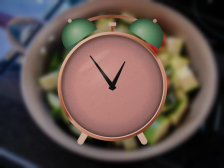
h=12 m=54
